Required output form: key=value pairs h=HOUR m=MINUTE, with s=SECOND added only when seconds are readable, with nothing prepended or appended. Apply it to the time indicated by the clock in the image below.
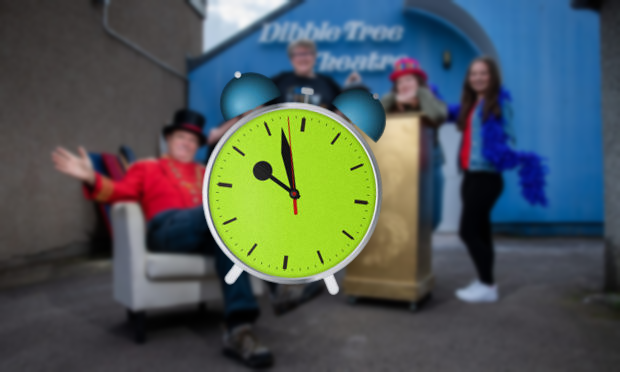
h=9 m=56 s=58
